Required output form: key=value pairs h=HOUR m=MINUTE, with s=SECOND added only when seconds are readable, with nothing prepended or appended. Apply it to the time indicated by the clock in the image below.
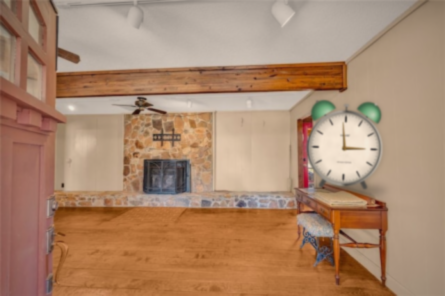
h=2 m=59
